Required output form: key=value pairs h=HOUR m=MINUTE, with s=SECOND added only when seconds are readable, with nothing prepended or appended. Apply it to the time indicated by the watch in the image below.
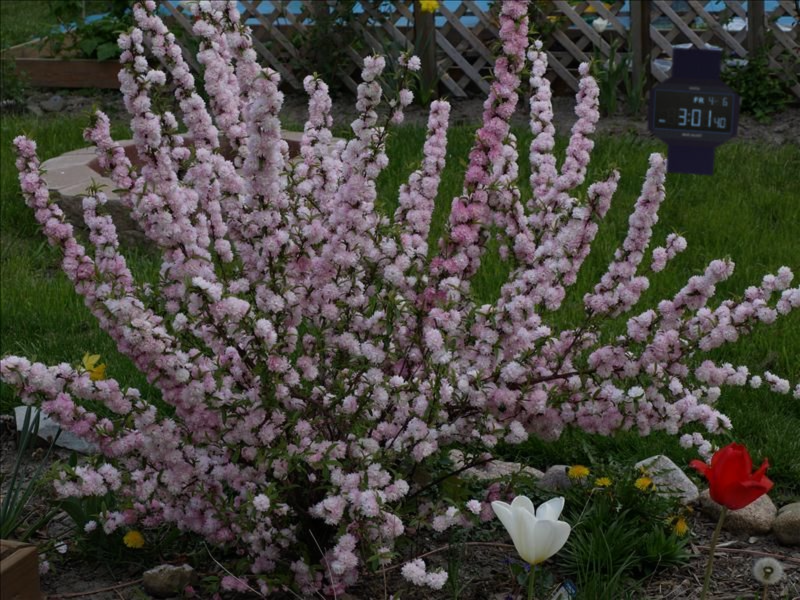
h=3 m=1
